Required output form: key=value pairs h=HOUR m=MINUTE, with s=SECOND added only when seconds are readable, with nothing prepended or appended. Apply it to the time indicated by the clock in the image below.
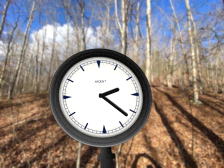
h=2 m=22
